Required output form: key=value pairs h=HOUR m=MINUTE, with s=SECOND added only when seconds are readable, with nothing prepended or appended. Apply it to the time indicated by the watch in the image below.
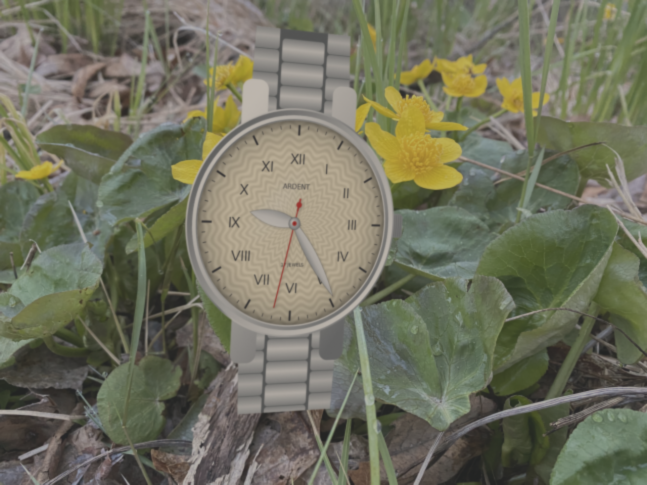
h=9 m=24 s=32
